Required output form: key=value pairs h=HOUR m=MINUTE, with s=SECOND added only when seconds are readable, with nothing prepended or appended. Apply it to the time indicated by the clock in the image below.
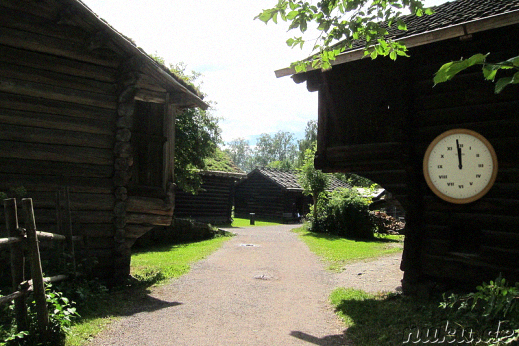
h=11 m=59
